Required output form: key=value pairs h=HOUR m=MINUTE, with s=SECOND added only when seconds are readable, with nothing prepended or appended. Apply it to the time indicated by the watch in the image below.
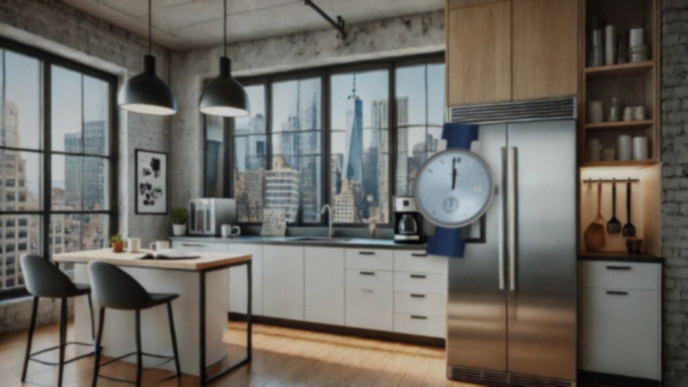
h=11 m=59
